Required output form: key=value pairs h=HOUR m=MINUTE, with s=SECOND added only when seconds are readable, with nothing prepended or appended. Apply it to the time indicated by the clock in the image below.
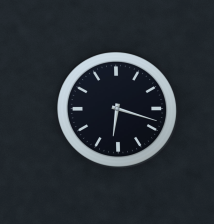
h=6 m=18
